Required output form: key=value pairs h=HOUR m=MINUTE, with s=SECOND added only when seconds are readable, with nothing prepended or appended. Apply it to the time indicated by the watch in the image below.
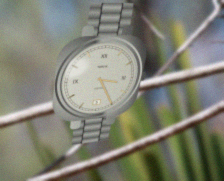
h=3 m=25
